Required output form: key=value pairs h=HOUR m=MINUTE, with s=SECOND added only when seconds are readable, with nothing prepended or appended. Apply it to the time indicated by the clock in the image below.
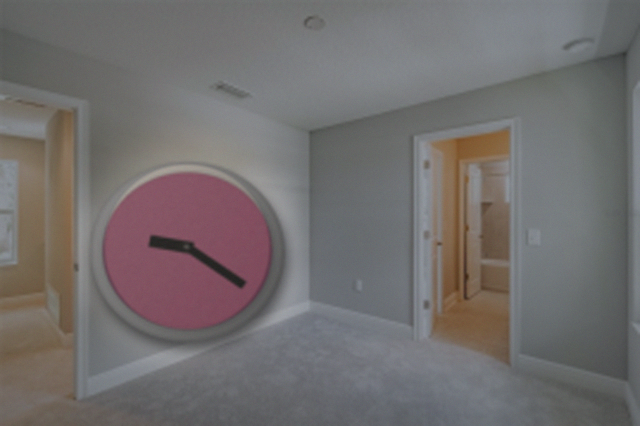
h=9 m=21
